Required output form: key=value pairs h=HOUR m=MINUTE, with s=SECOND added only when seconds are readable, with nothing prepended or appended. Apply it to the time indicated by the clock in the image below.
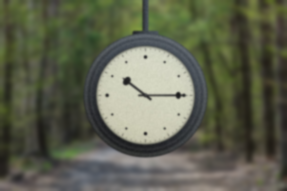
h=10 m=15
